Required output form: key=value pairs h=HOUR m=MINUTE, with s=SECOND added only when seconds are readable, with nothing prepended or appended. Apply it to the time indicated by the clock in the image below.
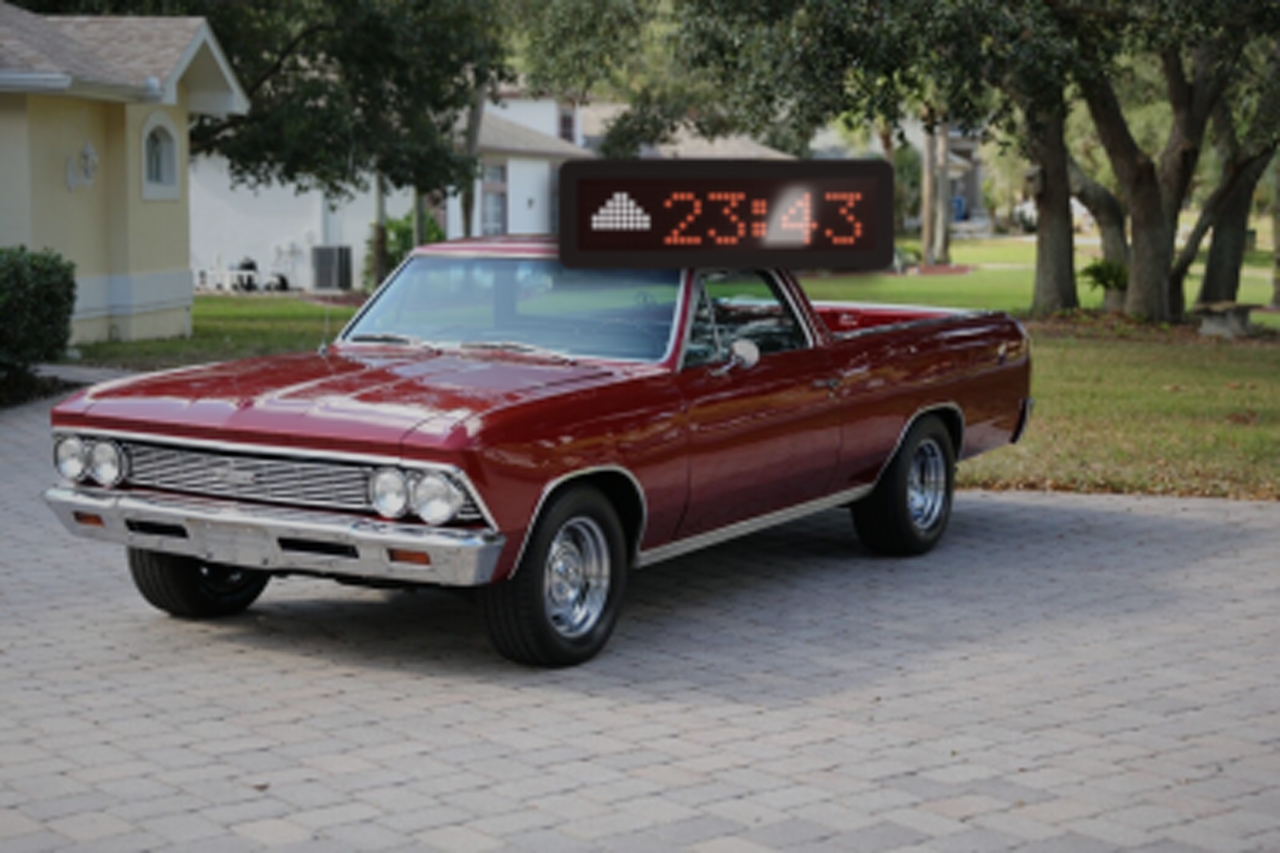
h=23 m=43
